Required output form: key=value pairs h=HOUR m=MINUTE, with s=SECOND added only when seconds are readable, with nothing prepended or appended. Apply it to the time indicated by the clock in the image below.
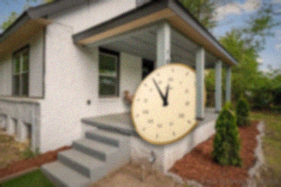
h=11 m=53
